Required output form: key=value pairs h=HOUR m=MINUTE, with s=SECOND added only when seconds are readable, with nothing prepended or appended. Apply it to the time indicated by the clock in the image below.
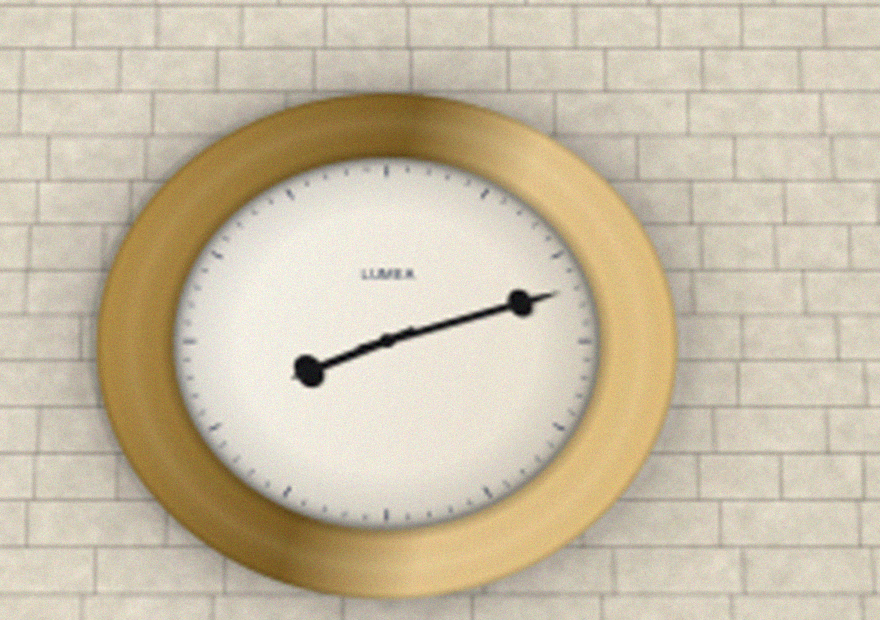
h=8 m=12
